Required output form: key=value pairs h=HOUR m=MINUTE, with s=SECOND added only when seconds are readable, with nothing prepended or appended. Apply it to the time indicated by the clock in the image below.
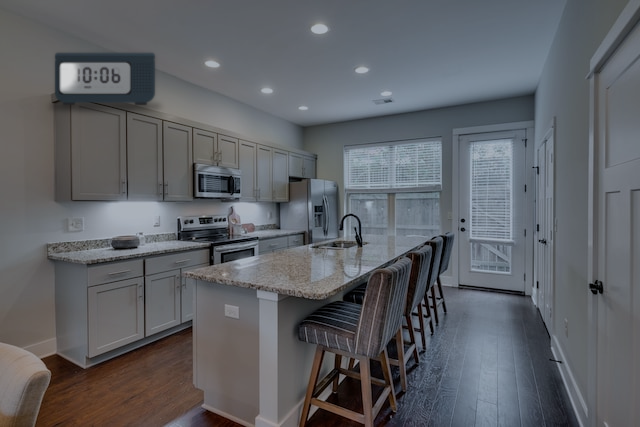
h=10 m=6
